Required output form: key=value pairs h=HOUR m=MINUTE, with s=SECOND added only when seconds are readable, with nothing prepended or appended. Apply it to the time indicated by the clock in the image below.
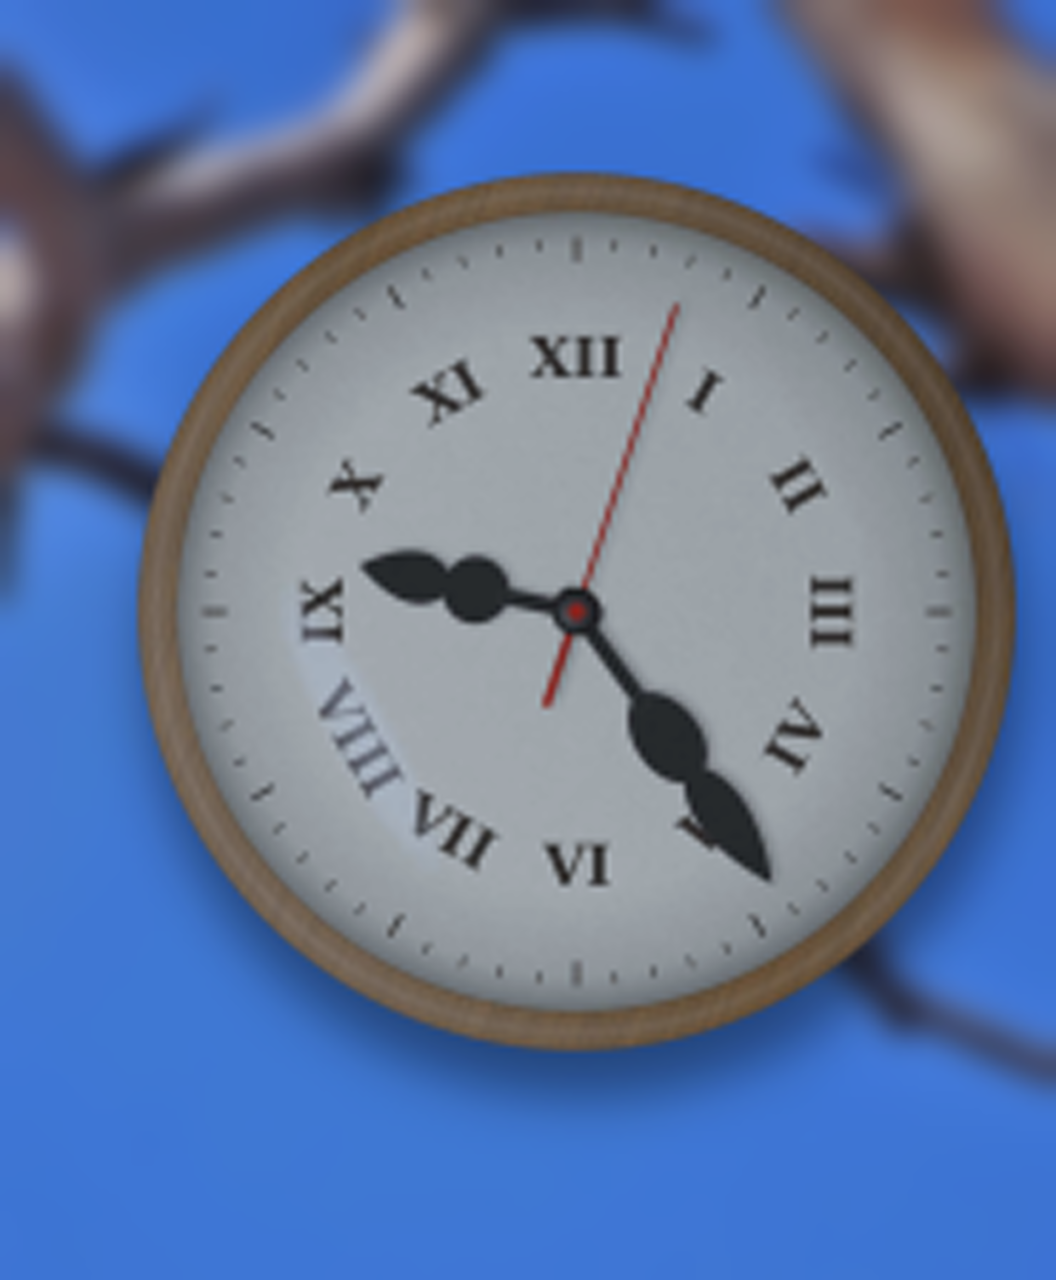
h=9 m=24 s=3
